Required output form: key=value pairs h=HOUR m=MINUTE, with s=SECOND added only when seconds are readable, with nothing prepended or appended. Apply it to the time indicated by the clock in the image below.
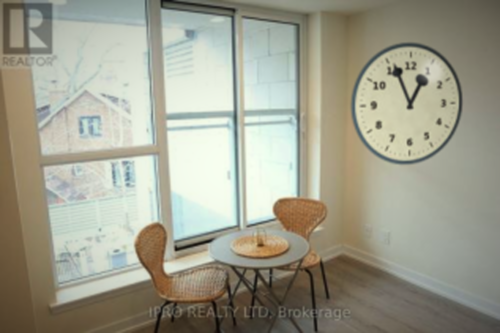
h=12 m=56
